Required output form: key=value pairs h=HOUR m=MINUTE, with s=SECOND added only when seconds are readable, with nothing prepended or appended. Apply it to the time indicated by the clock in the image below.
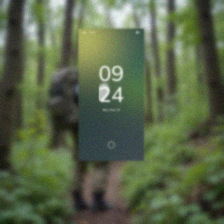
h=9 m=24
